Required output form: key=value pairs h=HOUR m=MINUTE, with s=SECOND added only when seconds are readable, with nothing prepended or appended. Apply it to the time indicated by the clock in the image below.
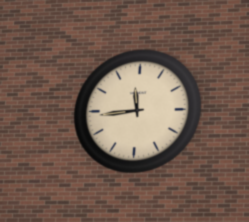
h=11 m=44
